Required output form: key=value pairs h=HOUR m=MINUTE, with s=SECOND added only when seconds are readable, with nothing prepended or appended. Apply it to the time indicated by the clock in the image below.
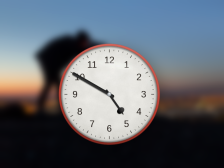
h=4 m=50
